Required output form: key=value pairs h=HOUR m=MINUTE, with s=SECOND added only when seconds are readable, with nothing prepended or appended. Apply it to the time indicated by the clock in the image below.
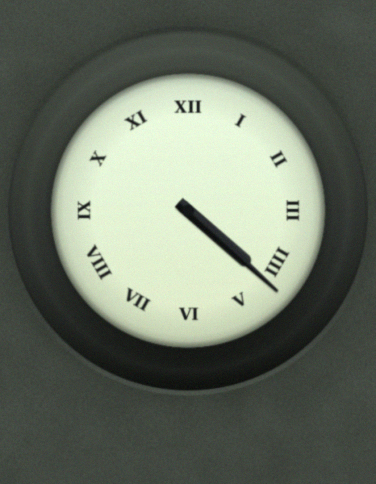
h=4 m=22
